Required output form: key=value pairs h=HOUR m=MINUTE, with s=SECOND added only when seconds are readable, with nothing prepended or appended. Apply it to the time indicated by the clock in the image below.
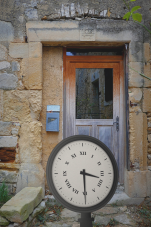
h=3 m=30
